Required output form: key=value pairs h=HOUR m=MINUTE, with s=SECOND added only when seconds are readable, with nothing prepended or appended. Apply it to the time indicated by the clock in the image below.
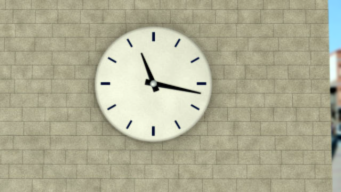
h=11 m=17
